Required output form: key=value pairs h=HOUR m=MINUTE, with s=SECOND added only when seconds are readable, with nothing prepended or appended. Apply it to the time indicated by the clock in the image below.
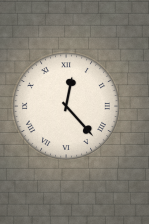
h=12 m=23
